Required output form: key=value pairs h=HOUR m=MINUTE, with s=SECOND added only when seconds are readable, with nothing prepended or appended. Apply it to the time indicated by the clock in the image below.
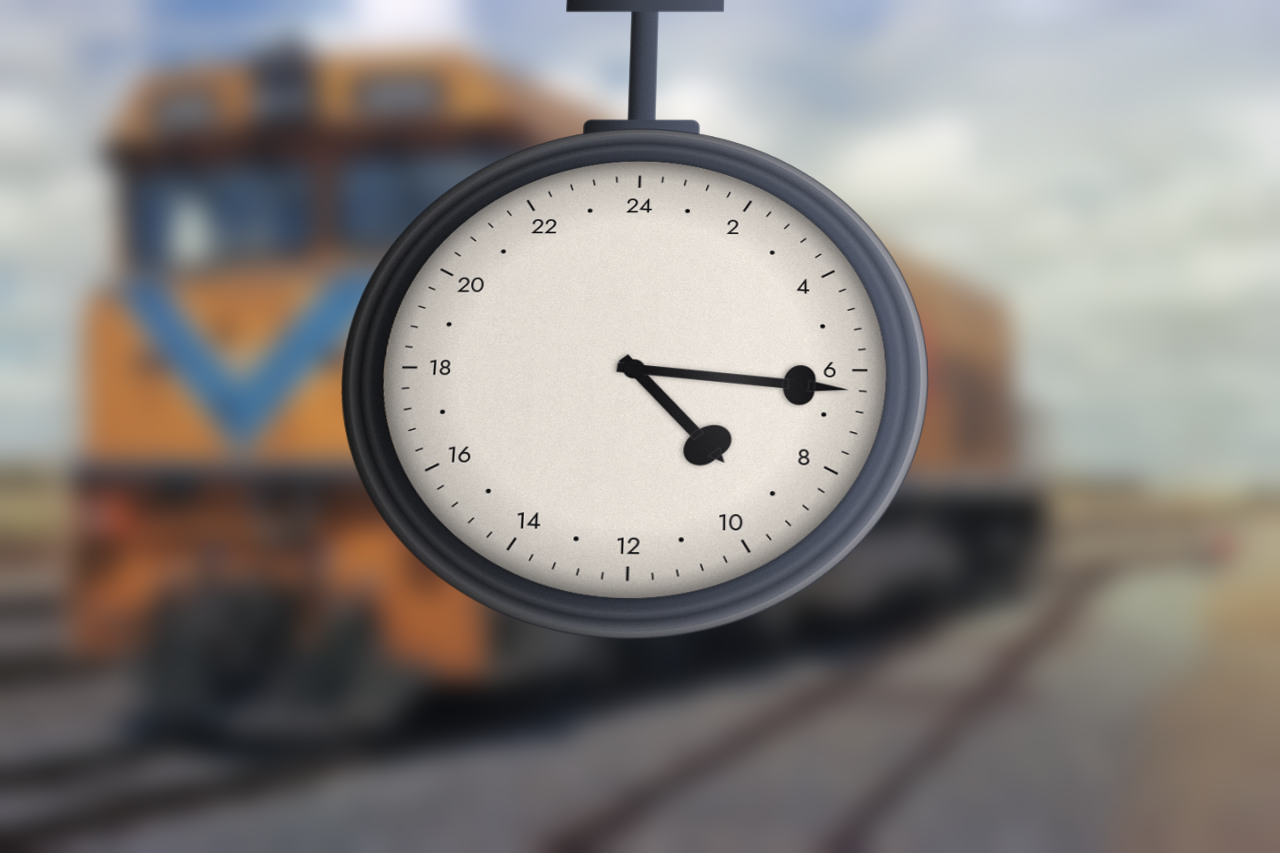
h=9 m=16
